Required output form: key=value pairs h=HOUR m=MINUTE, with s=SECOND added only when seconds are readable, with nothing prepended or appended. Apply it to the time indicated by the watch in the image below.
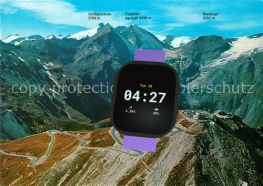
h=4 m=27
